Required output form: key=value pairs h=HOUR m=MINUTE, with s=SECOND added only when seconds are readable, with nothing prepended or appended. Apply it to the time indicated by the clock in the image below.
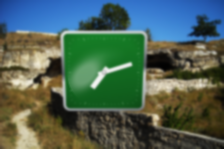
h=7 m=12
